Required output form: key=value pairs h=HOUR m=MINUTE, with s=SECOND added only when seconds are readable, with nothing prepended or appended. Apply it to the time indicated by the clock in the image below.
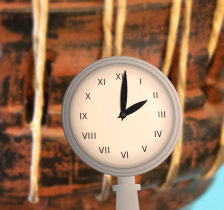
h=2 m=1
